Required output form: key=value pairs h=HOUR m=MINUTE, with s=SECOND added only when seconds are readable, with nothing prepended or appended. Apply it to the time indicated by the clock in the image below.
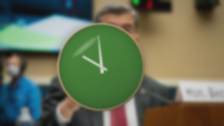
h=9 m=59
